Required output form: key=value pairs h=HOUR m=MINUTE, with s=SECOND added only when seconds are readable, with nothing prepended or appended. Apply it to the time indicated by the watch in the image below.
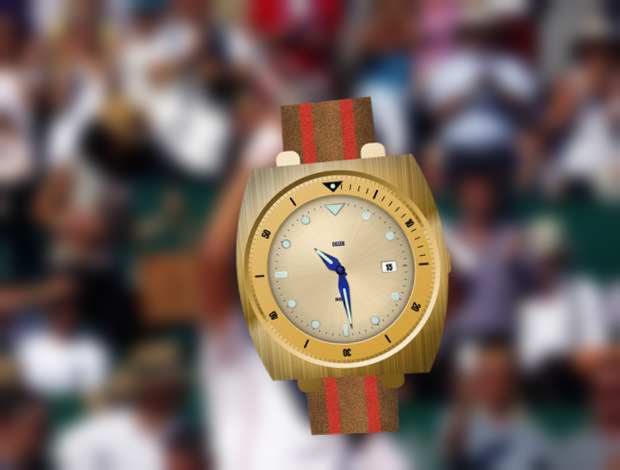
h=10 m=29
